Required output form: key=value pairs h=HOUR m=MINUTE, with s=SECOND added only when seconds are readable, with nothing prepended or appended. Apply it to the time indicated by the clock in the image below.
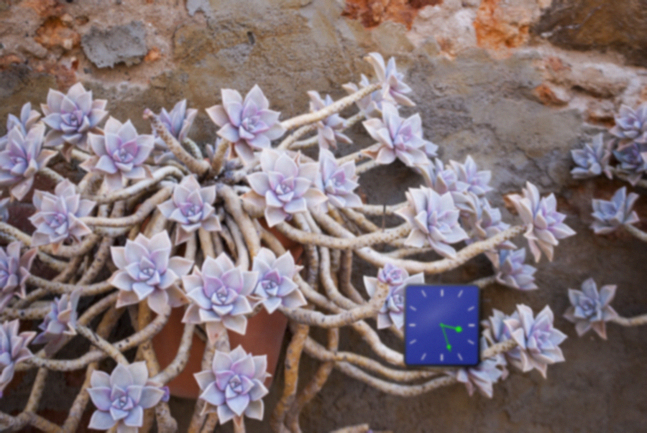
h=3 m=27
